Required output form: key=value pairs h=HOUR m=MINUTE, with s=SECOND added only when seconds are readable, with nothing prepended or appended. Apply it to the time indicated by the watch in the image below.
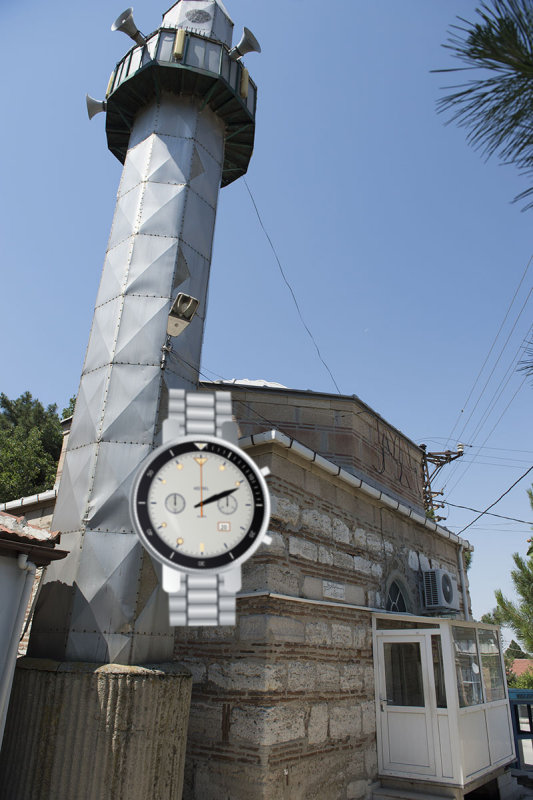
h=2 m=11
